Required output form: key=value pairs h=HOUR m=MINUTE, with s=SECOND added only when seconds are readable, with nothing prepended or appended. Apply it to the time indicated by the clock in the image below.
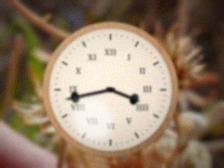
h=3 m=43
